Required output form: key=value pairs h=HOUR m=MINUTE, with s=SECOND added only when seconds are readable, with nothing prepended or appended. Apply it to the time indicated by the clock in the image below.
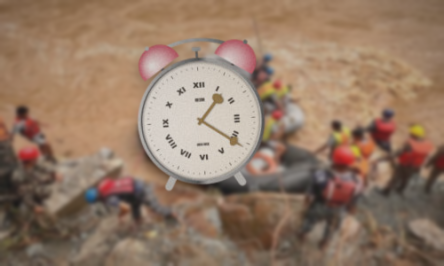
h=1 m=21
